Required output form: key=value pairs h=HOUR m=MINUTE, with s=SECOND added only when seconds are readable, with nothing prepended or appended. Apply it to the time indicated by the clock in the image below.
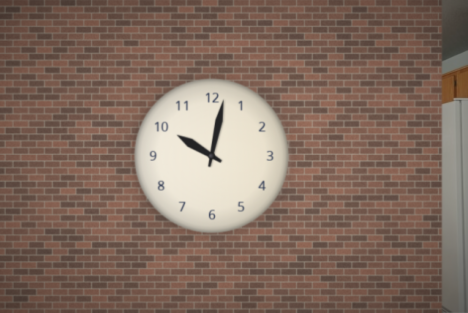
h=10 m=2
